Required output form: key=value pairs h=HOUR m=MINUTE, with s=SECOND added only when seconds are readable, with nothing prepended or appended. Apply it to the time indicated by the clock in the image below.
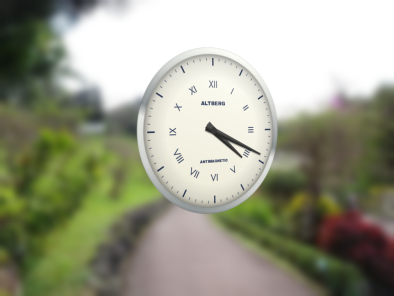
h=4 m=19
